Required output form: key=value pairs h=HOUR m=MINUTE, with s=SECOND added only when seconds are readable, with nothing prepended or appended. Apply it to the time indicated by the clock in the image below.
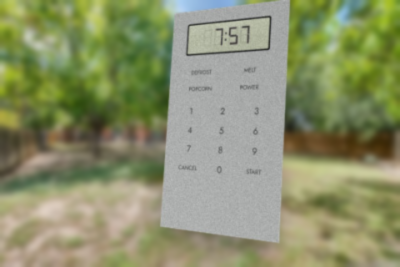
h=7 m=57
